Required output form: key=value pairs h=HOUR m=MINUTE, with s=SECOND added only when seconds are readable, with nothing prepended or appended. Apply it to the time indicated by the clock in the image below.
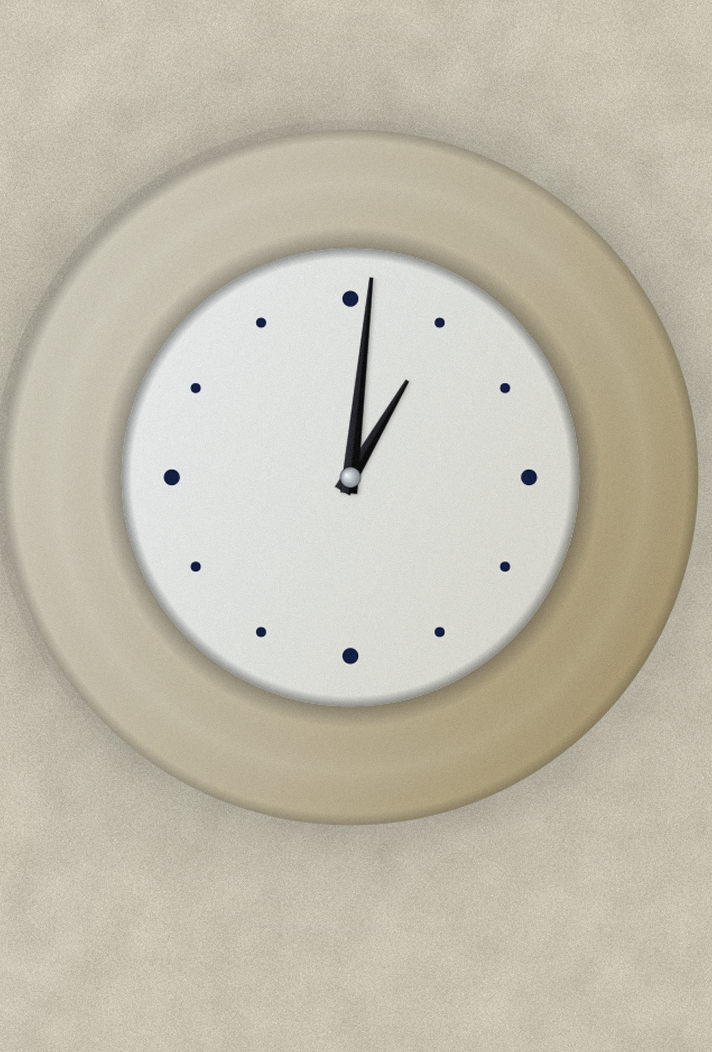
h=1 m=1
